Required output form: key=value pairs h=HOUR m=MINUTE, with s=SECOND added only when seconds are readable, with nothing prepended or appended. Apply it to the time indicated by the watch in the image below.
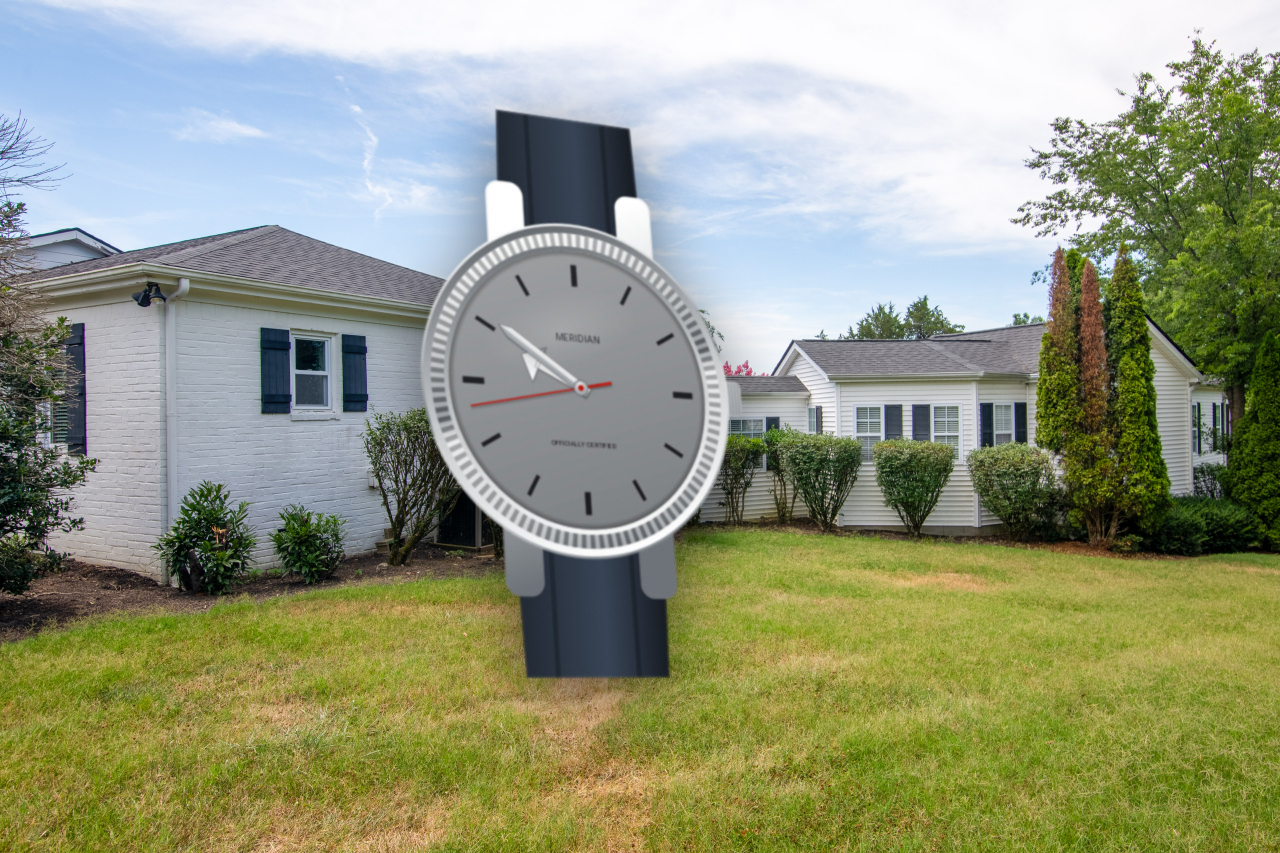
h=9 m=50 s=43
